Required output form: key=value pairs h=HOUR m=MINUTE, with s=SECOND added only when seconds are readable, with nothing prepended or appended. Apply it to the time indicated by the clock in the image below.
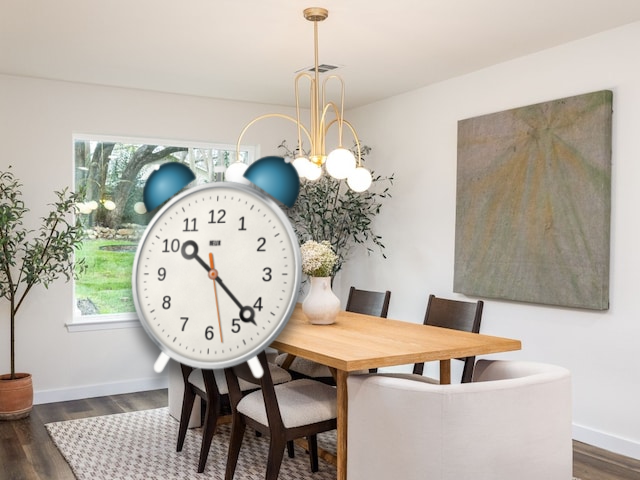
h=10 m=22 s=28
